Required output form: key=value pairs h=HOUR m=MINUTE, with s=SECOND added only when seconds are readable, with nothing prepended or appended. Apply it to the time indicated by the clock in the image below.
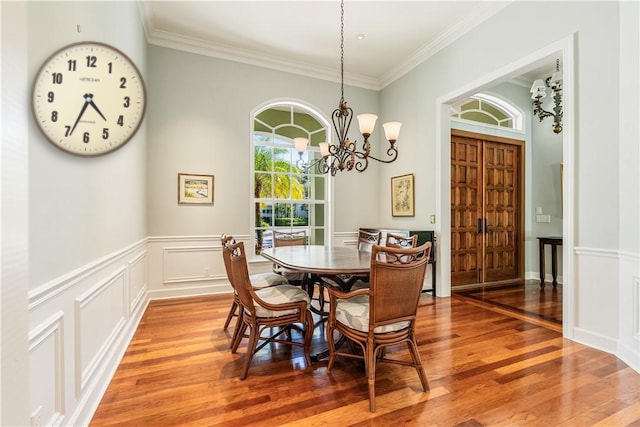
h=4 m=34
